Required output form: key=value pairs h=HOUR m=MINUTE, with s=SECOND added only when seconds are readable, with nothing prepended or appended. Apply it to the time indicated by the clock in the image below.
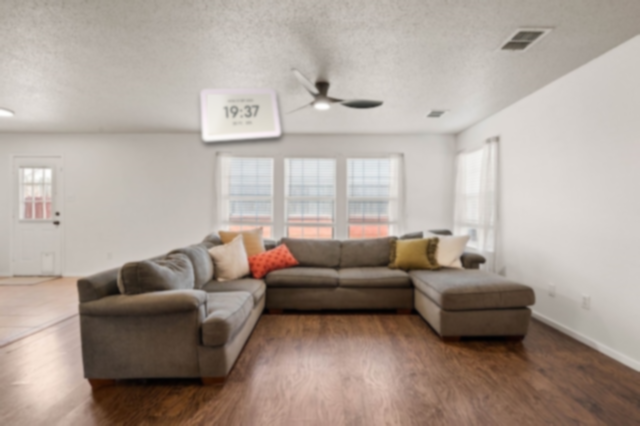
h=19 m=37
